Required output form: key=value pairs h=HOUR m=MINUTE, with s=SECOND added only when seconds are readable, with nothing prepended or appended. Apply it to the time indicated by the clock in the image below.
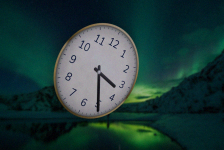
h=3 m=25
